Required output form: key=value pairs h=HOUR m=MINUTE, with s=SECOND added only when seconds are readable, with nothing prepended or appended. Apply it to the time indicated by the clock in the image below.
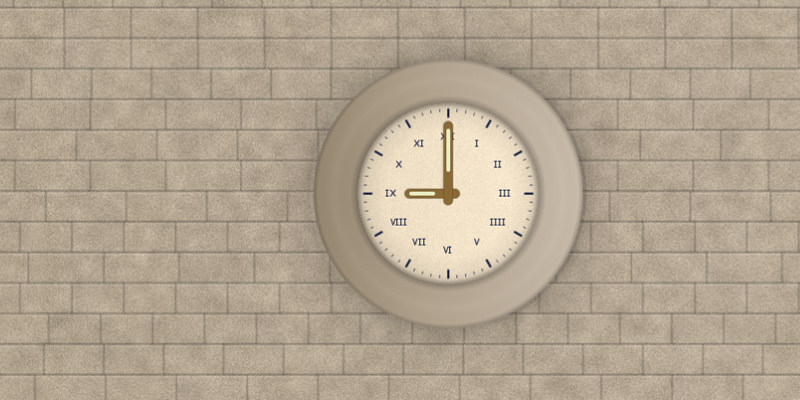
h=9 m=0
